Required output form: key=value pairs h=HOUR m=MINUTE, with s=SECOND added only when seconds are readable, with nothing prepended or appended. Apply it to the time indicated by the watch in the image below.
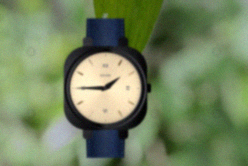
h=1 m=45
